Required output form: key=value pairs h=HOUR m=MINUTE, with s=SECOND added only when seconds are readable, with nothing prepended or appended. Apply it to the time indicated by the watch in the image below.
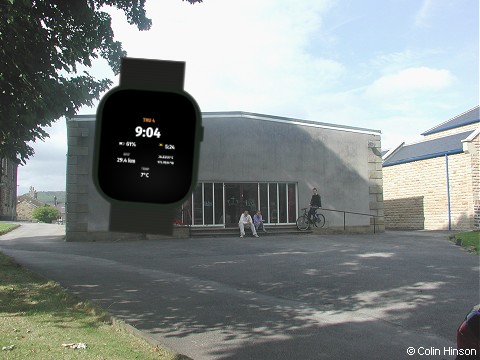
h=9 m=4
